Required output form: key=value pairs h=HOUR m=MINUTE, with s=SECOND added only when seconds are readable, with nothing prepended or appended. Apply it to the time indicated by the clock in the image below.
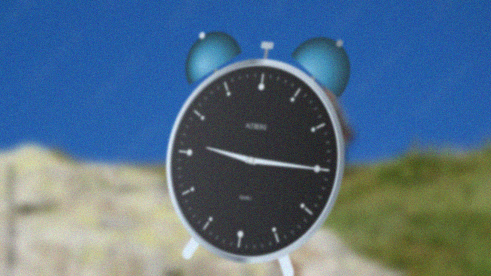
h=9 m=15
